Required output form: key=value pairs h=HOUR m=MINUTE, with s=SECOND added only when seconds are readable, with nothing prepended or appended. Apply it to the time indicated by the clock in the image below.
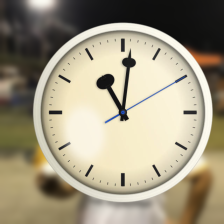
h=11 m=1 s=10
